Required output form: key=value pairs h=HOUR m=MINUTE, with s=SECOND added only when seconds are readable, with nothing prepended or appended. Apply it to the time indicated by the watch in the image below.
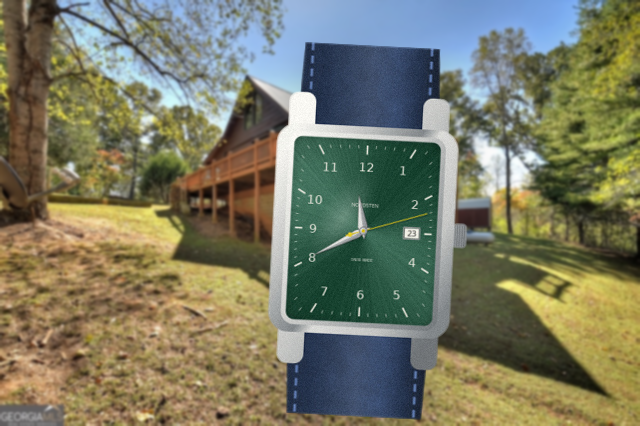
h=11 m=40 s=12
